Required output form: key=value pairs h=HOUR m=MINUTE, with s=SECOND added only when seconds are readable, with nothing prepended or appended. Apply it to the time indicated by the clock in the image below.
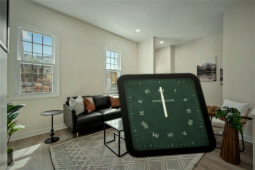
h=12 m=0
